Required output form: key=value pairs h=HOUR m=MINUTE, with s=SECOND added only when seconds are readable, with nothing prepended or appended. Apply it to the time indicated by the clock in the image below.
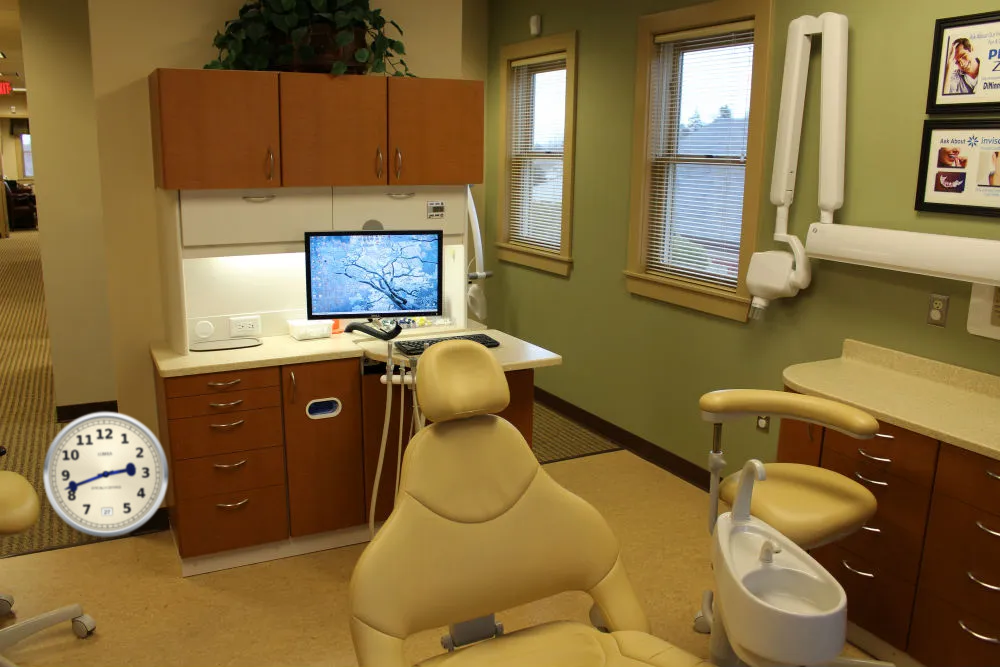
h=2 m=42
